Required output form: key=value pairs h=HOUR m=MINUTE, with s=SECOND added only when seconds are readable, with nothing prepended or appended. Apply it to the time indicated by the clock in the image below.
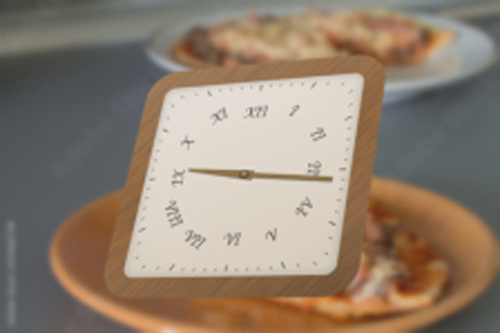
h=9 m=16
